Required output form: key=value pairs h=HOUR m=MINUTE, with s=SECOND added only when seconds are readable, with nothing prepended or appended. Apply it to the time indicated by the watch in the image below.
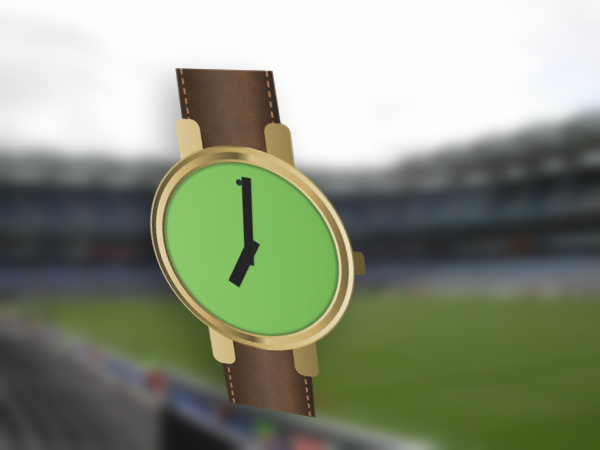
h=7 m=1
